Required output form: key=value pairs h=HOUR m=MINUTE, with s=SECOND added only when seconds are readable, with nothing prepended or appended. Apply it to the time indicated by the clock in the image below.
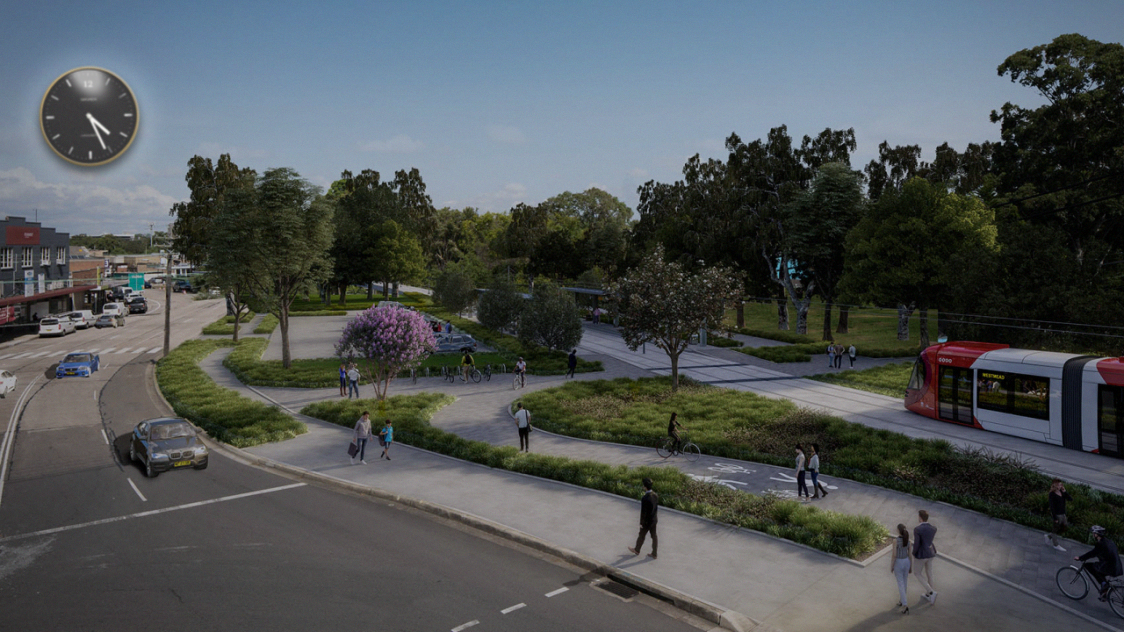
h=4 m=26
